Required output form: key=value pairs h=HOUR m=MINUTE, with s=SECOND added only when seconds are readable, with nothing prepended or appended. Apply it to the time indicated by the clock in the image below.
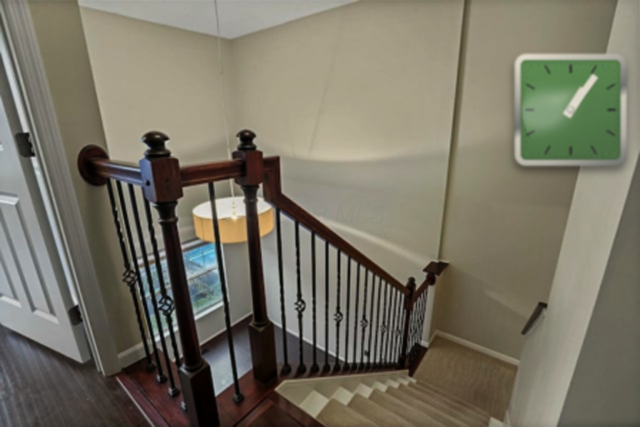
h=1 m=6
